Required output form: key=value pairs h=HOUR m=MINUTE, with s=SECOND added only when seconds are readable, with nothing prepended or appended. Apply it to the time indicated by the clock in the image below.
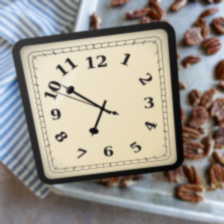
h=6 m=51 s=50
